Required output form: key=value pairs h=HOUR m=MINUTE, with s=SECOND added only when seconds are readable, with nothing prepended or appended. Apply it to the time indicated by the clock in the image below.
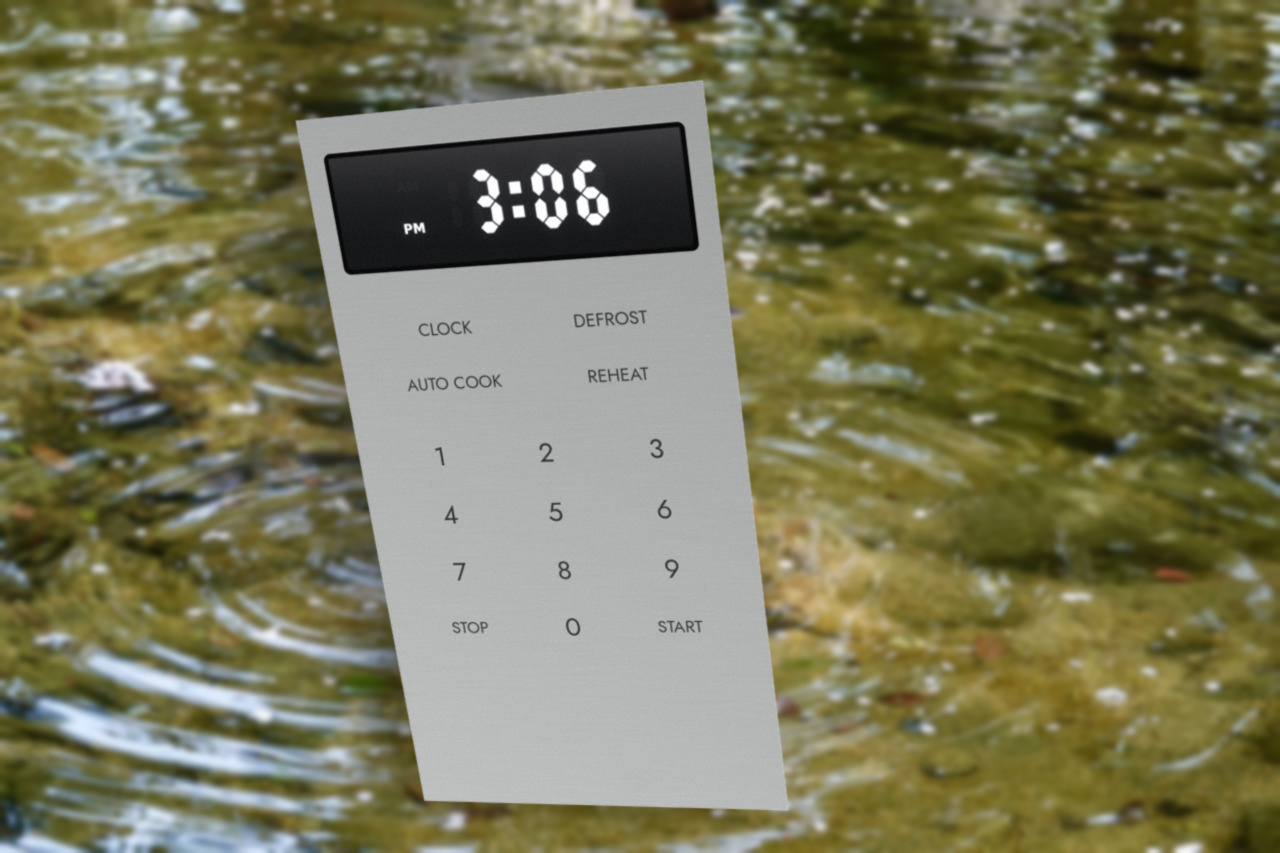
h=3 m=6
